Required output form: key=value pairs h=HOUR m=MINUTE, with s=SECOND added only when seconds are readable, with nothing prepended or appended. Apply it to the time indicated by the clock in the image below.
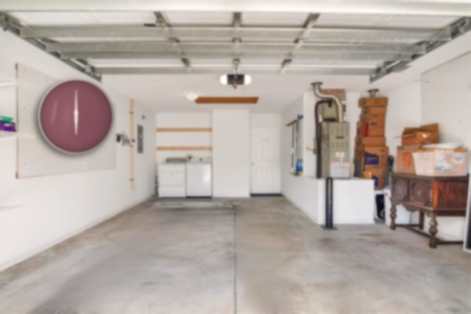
h=6 m=0
